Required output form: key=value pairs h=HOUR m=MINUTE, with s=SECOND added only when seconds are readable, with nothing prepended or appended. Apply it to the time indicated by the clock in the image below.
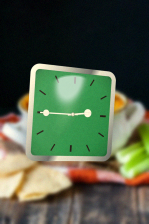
h=2 m=45
